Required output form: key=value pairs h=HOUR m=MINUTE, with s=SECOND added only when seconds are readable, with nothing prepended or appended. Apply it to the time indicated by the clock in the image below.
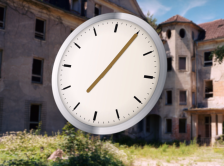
h=7 m=5
